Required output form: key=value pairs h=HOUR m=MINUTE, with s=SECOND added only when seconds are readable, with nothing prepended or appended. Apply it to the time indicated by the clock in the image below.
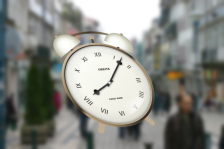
h=8 m=7
